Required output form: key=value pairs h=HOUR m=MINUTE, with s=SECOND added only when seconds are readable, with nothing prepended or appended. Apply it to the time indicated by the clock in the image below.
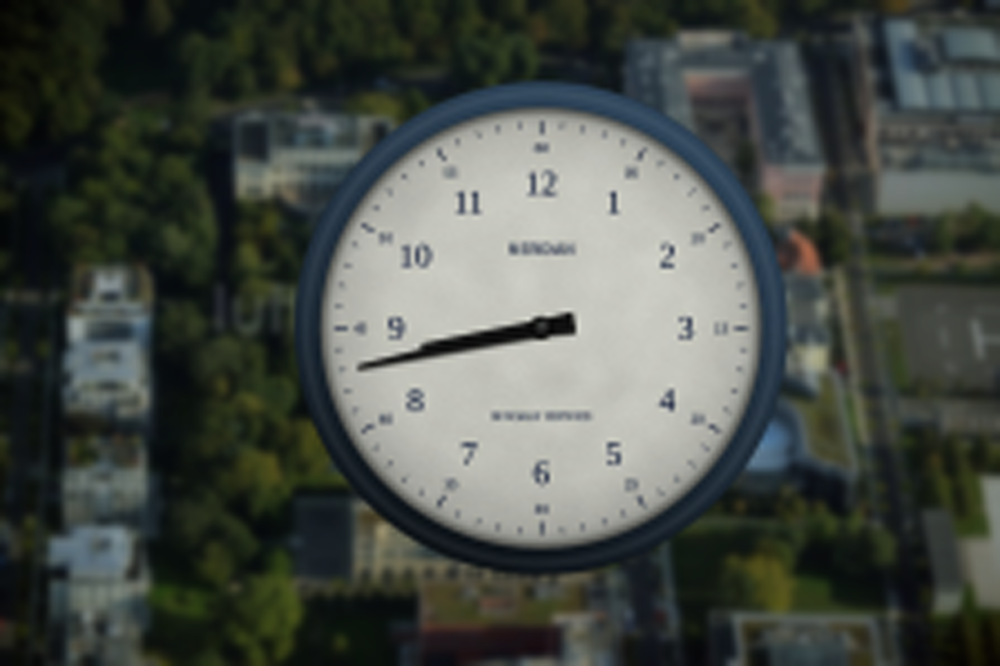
h=8 m=43
